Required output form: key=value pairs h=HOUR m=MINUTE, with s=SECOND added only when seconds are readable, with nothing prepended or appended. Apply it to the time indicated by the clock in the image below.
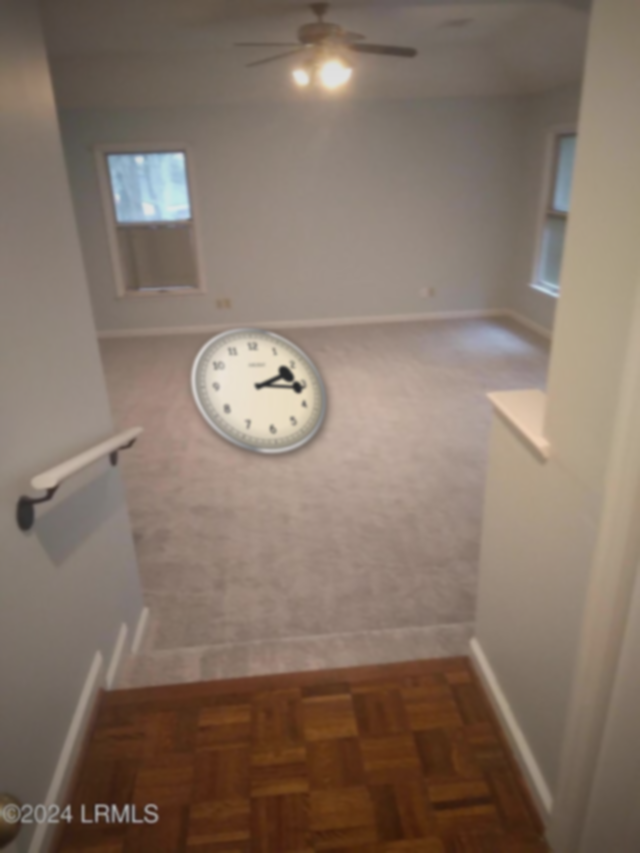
h=2 m=16
